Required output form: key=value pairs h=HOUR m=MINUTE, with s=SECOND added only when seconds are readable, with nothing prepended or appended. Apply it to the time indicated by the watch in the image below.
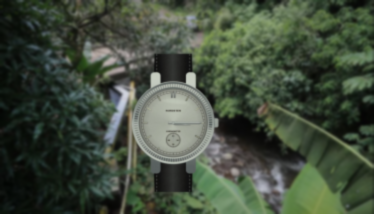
h=3 m=15
